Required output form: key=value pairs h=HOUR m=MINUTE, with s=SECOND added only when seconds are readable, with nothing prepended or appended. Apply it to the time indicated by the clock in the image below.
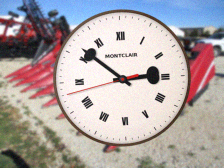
h=2 m=51 s=43
